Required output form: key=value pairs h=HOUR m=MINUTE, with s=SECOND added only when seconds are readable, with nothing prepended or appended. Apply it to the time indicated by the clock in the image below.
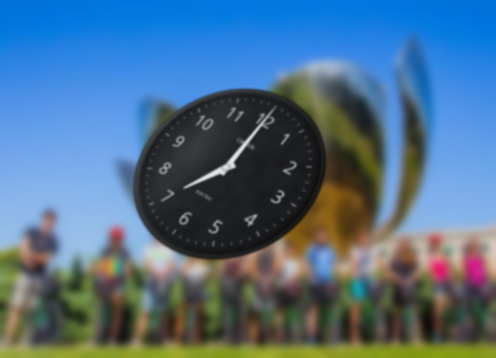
h=7 m=0
